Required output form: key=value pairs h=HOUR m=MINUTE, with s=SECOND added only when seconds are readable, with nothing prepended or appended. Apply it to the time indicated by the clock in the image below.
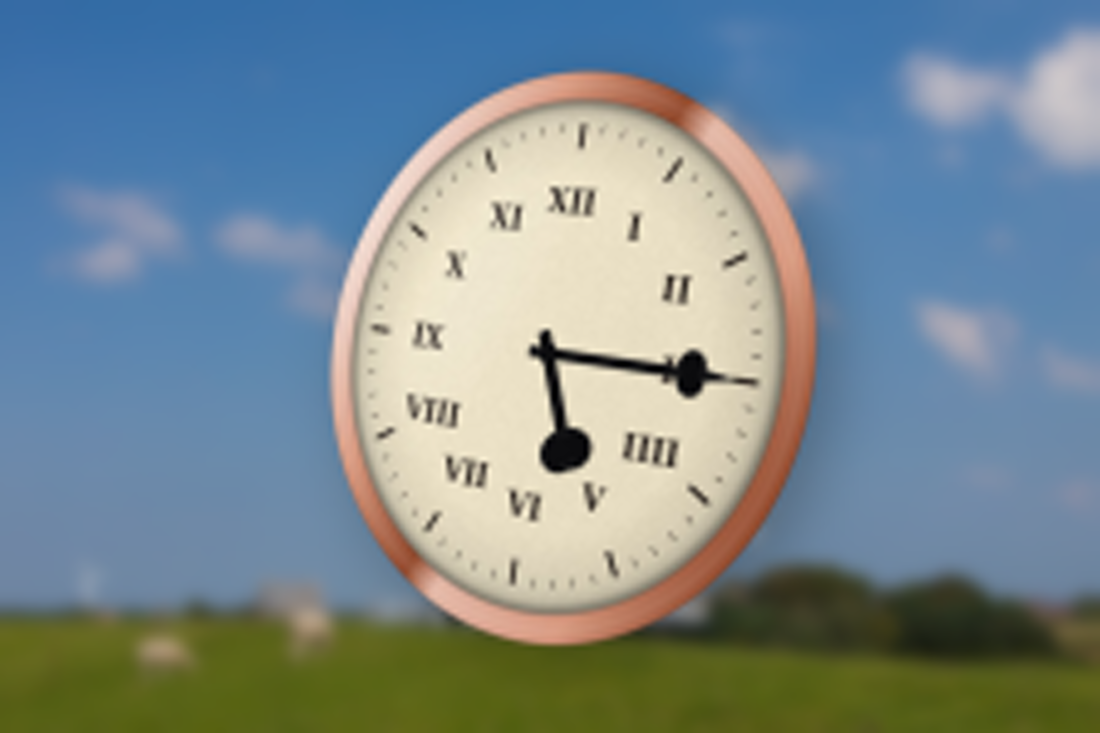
h=5 m=15
